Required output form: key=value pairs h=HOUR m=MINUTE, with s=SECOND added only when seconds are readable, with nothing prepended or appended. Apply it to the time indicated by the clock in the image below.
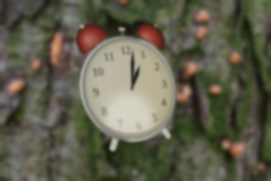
h=1 m=2
